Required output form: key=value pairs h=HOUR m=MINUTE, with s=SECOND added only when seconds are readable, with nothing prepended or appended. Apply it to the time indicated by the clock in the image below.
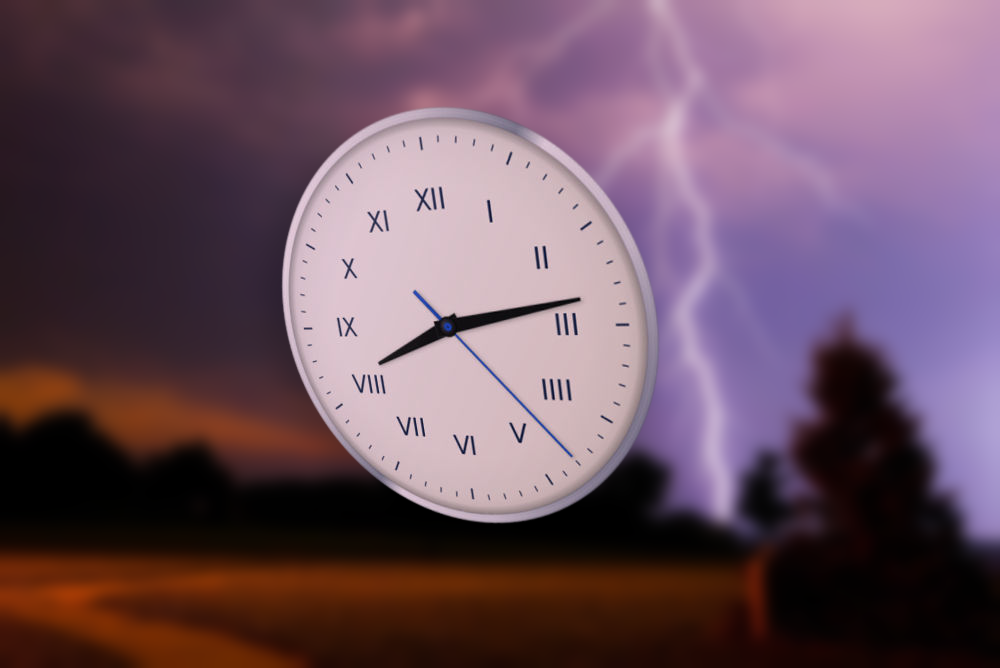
h=8 m=13 s=23
